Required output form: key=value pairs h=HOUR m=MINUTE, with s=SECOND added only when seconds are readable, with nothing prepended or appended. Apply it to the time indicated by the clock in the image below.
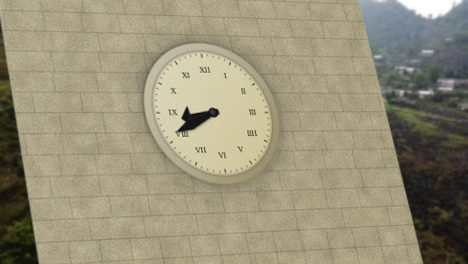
h=8 m=41
